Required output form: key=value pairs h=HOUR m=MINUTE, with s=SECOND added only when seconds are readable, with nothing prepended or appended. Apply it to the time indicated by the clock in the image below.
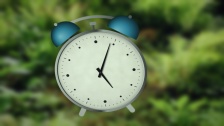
h=5 m=4
